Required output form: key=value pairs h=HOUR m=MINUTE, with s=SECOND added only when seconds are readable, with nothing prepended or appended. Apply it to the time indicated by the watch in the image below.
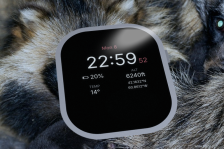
h=22 m=59 s=52
